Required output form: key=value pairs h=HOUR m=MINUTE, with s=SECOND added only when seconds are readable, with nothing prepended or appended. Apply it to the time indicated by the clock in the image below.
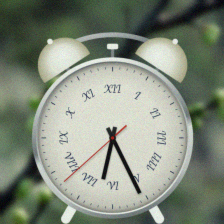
h=6 m=25 s=38
